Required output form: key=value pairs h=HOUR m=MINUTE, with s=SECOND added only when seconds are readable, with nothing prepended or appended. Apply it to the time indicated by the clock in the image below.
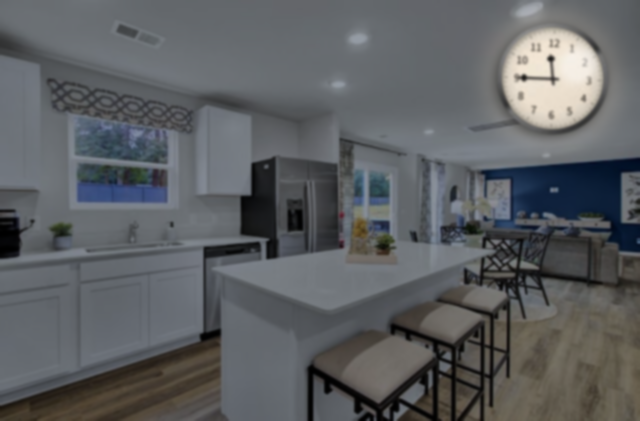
h=11 m=45
